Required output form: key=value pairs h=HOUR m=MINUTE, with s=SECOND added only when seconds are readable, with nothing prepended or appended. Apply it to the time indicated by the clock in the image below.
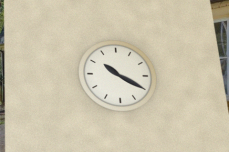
h=10 m=20
